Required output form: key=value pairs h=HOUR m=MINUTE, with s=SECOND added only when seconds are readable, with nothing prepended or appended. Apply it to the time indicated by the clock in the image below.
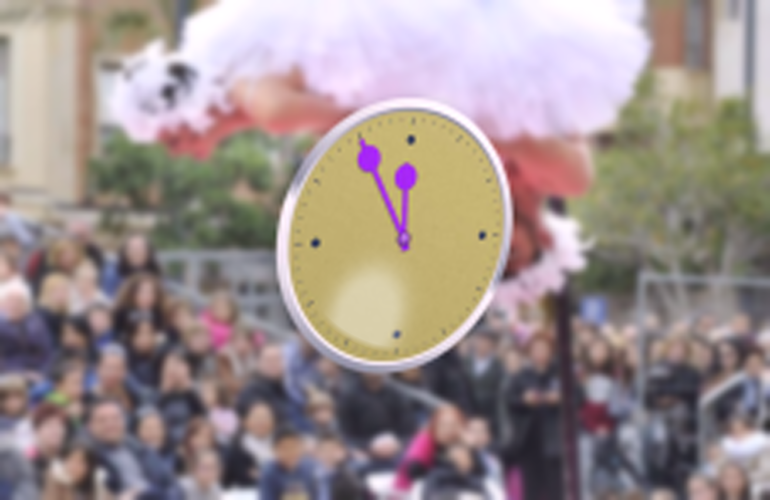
h=11 m=55
